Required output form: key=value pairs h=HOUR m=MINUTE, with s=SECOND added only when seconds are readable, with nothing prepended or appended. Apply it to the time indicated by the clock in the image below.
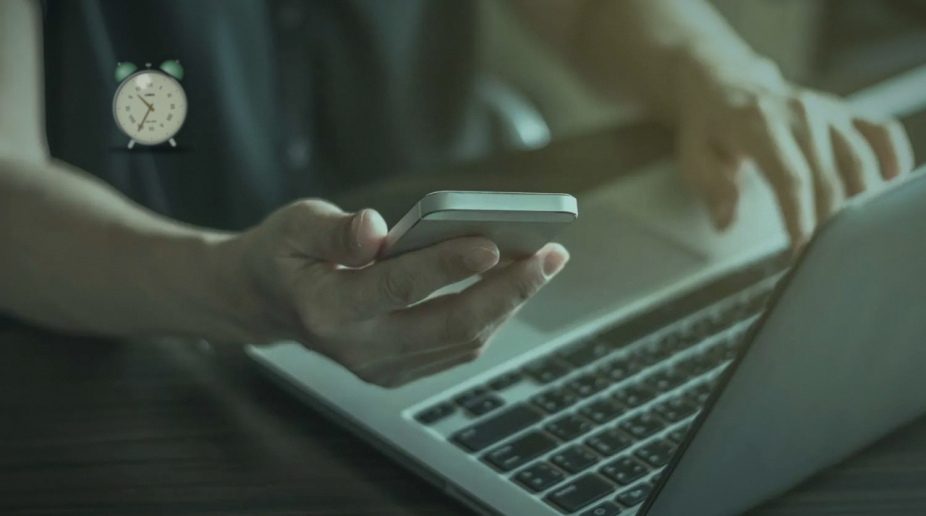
h=10 m=35
